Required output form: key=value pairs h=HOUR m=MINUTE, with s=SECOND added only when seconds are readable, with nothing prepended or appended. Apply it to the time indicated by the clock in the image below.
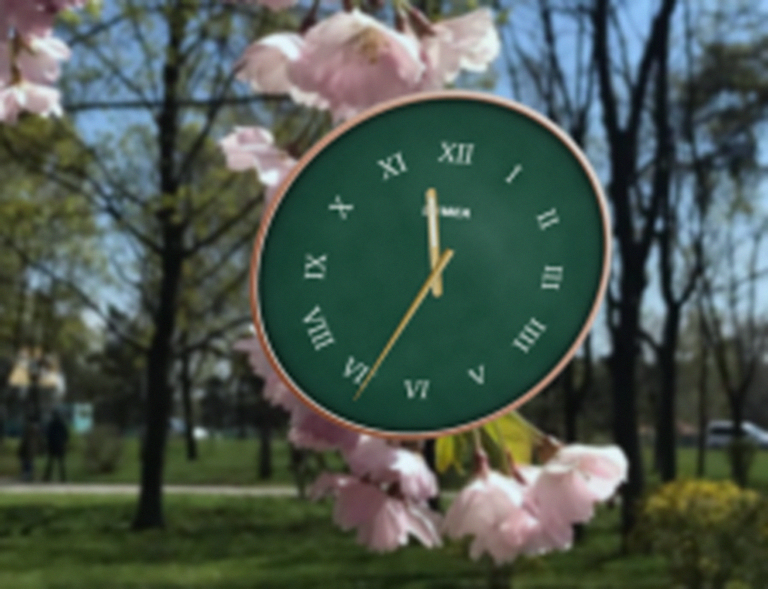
h=11 m=34
